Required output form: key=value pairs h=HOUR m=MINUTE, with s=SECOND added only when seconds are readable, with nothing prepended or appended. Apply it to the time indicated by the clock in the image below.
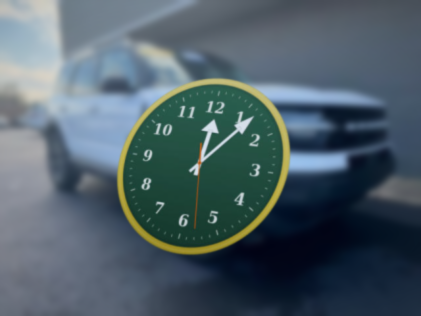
h=12 m=6 s=28
